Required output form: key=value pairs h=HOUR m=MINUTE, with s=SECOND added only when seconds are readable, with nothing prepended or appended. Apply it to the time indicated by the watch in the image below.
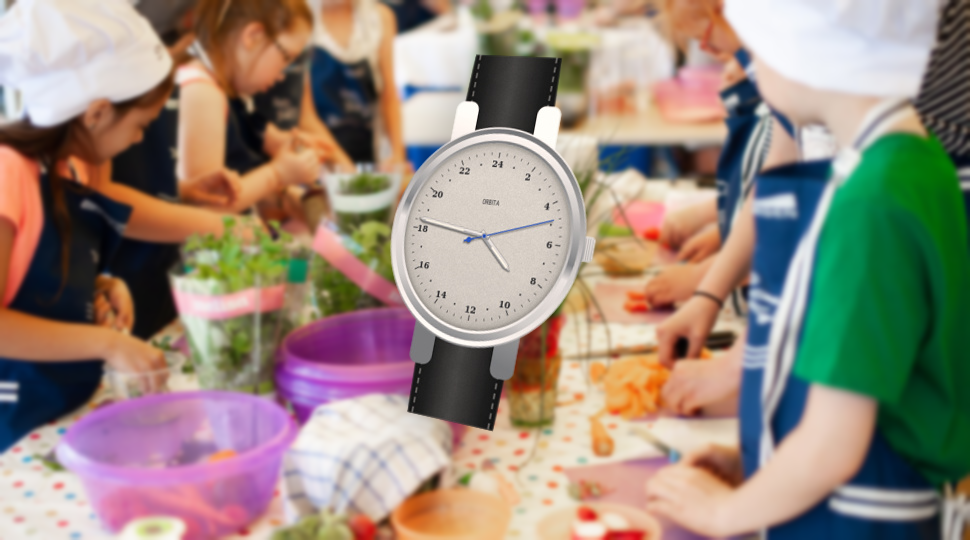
h=8 m=46 s=12
